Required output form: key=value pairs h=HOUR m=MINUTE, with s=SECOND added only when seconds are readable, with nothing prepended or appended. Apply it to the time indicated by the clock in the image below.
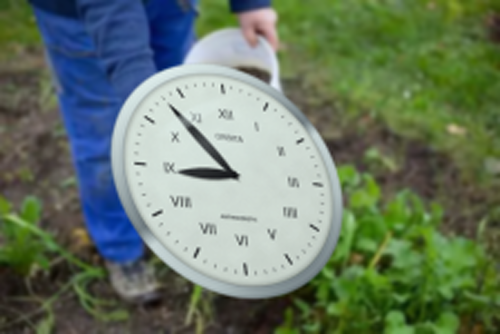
h=8 m=53
